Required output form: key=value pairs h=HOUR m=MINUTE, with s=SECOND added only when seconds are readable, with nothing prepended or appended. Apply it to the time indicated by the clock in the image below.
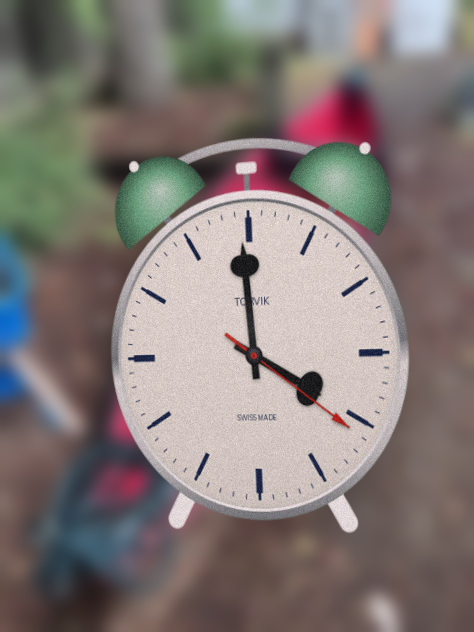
h=3 m=59 s=21
